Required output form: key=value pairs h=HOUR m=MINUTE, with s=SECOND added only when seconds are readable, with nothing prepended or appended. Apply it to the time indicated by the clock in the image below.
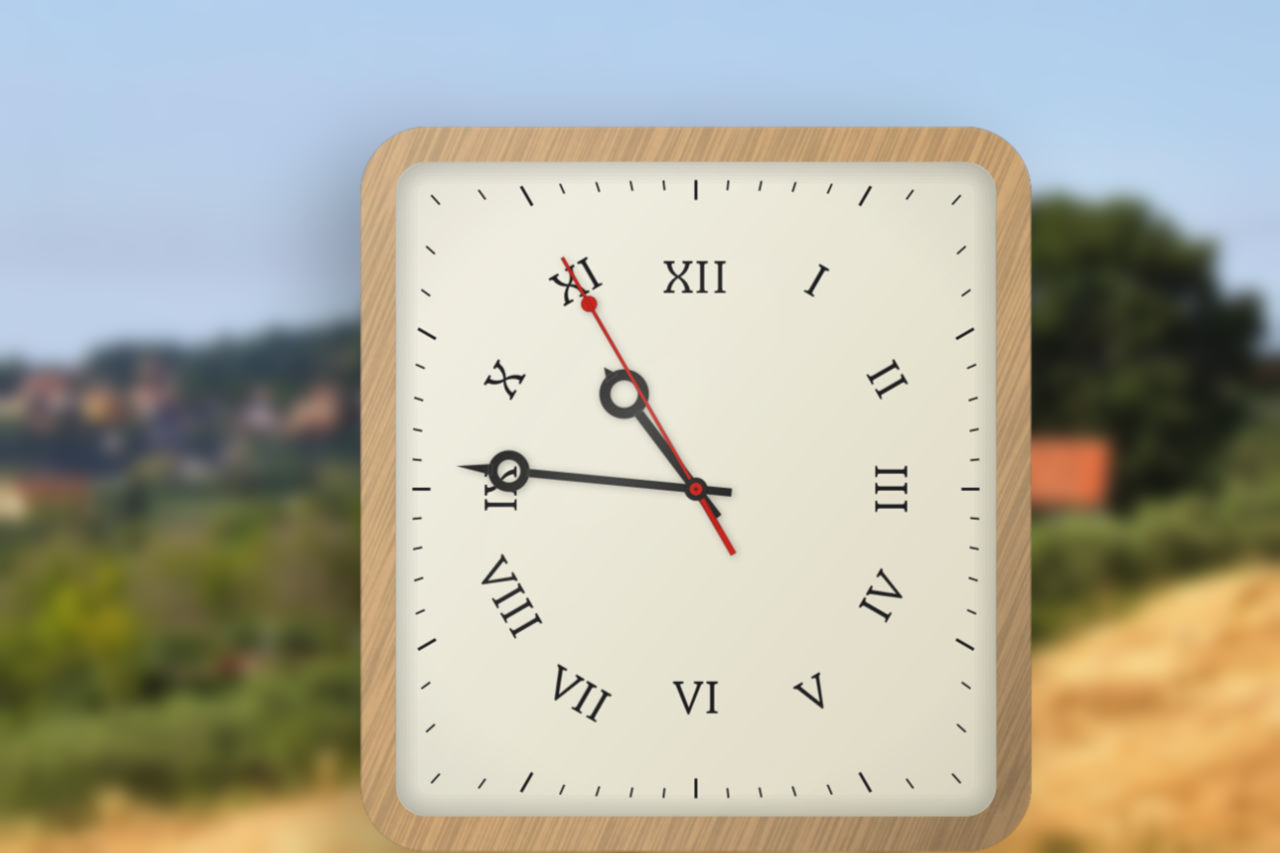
h=10 m=45 s=55
